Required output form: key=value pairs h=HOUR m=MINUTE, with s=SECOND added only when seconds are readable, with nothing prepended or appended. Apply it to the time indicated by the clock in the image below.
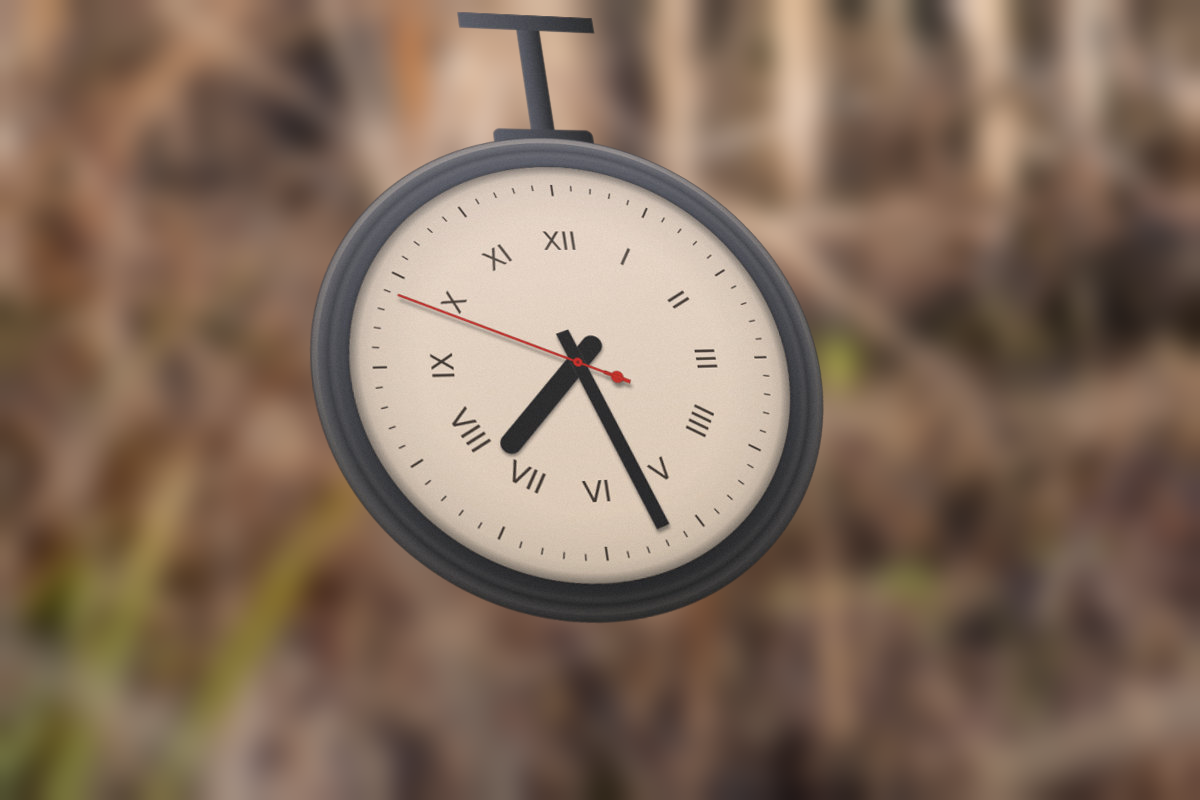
h=7 m=26 s=49
